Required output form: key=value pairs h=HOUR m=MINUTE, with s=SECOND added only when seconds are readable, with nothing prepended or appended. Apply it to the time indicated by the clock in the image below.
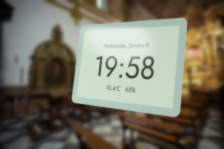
h=19 m=58
